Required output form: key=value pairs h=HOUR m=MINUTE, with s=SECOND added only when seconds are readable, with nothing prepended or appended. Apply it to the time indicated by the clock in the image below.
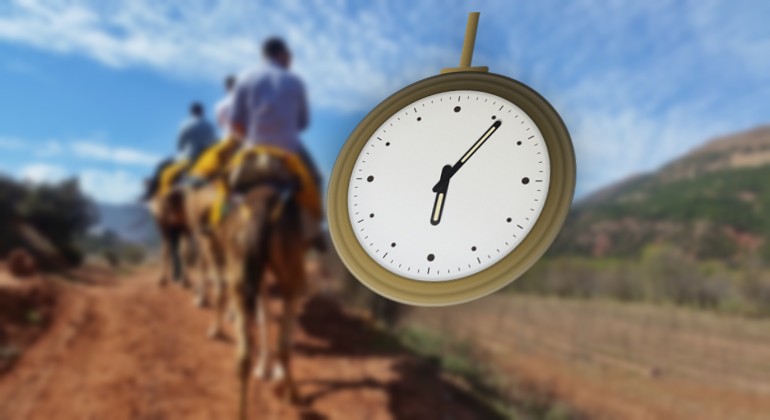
h=6 m=6
